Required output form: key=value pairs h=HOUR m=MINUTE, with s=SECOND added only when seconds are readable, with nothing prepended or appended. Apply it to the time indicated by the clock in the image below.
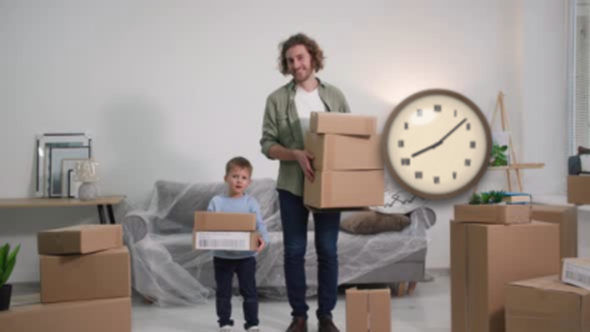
h=8 m=8
